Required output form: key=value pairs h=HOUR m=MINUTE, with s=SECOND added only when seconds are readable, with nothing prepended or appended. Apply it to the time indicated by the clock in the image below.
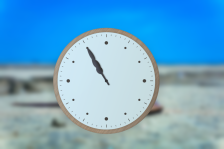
h=10 m=55
